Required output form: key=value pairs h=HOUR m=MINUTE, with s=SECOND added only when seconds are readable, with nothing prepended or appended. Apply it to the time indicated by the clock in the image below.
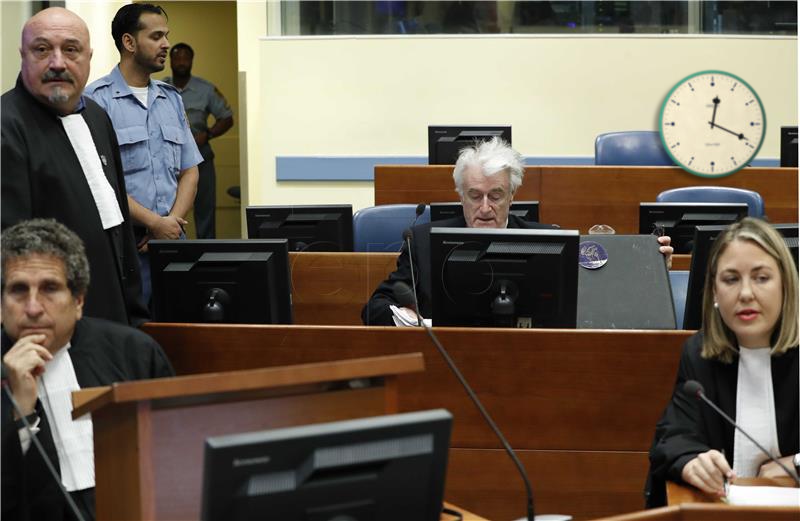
h=12 m=19
